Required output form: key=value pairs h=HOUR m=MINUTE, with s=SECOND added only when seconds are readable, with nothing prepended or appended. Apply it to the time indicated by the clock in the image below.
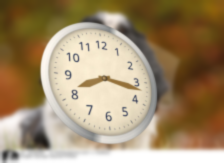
h=8 m=17
